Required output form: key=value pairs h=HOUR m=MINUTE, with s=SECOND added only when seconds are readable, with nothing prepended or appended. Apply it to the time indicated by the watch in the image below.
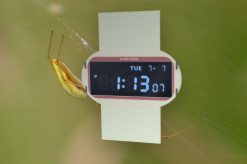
h=1 m=13
